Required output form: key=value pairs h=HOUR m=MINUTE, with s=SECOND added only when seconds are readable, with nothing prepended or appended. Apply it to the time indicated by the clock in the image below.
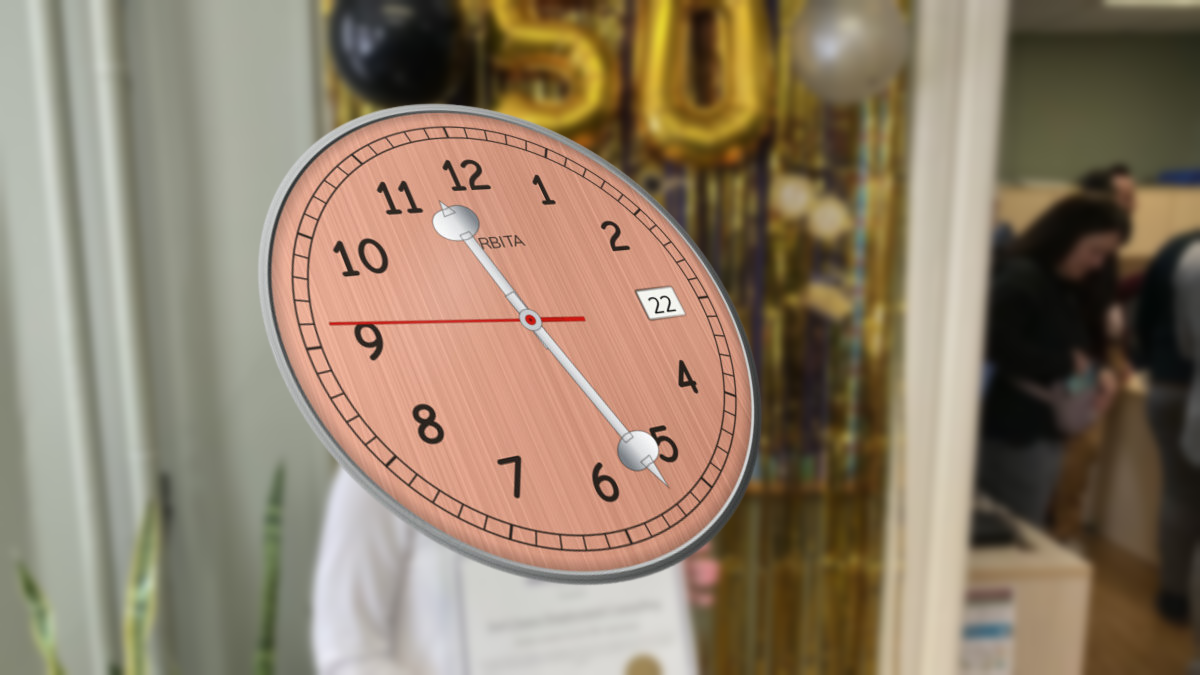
h=11 m=26 s=46
